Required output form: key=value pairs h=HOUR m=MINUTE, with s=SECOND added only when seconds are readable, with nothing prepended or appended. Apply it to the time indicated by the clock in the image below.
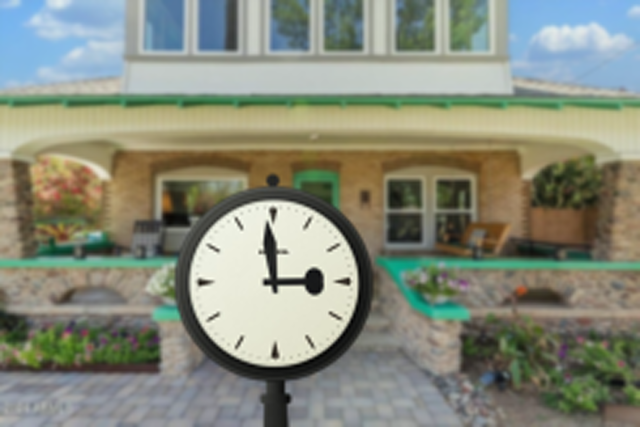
h=2 m=59
